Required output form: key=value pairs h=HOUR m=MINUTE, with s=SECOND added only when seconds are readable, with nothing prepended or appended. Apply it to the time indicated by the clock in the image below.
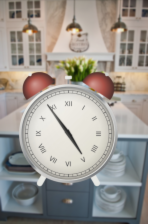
h=4 m=54
